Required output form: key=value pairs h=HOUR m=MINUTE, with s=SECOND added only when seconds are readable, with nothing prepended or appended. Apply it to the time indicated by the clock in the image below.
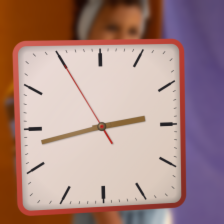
h=2 m=42 s=55
